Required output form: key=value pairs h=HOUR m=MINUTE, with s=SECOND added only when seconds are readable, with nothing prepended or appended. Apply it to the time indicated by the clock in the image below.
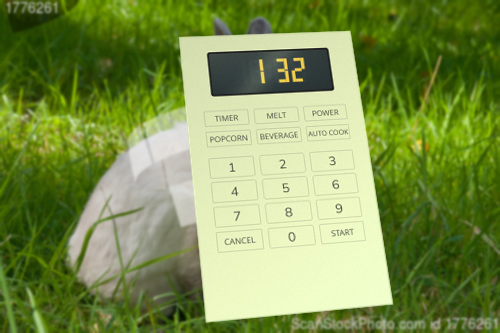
h=1 m=32
